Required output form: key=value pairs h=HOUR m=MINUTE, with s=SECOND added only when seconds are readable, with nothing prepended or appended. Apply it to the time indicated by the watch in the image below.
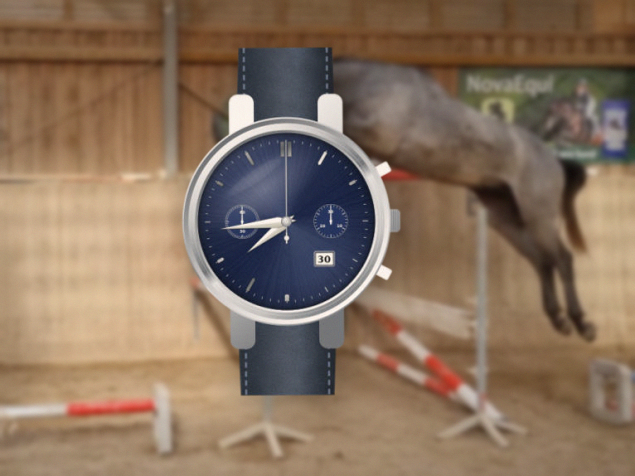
h=7 m=44
